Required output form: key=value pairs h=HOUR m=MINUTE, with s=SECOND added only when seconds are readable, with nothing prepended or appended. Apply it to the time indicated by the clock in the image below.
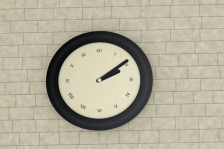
h=2 m=9
